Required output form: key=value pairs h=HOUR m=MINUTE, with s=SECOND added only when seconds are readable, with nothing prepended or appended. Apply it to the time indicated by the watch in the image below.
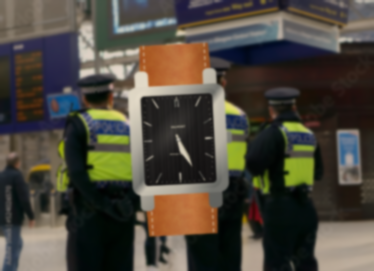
h=5 m=26
